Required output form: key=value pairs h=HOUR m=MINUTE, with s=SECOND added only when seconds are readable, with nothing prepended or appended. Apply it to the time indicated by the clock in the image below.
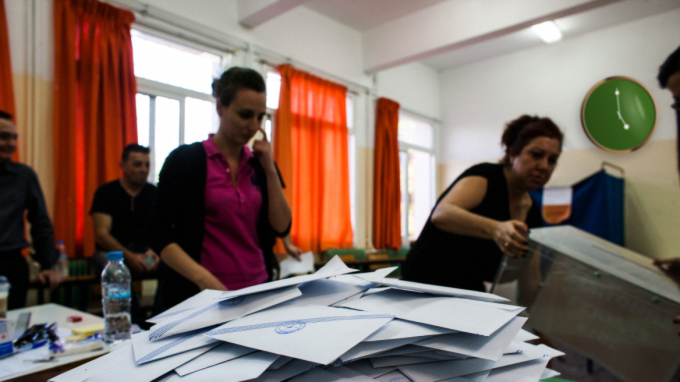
h=4 m=59
